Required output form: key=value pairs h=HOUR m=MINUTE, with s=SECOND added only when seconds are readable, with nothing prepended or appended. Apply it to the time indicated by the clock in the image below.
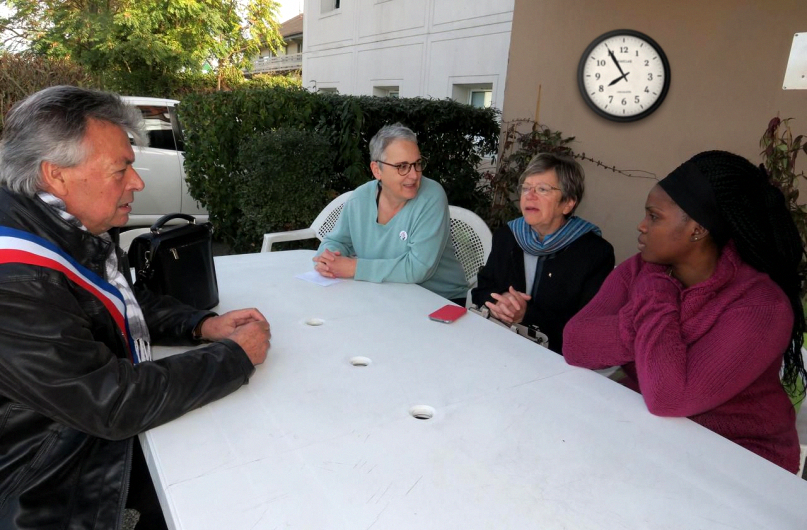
h=7 m=55
